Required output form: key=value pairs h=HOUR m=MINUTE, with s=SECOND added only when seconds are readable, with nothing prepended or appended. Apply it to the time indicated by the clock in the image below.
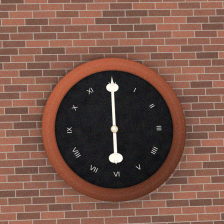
h=6 m=0
